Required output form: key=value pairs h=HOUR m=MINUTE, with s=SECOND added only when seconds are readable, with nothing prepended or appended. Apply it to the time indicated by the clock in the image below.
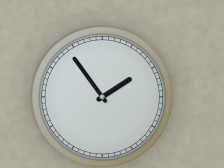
h=1 m=54
